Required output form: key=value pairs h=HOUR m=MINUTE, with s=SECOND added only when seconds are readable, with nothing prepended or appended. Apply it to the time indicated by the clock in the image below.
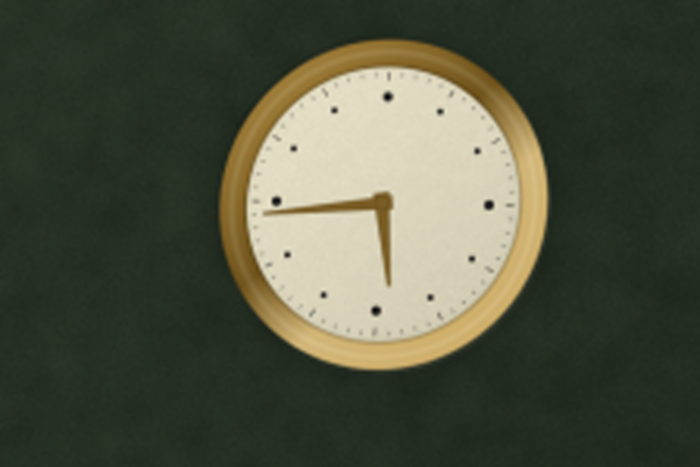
h=5 m=44
